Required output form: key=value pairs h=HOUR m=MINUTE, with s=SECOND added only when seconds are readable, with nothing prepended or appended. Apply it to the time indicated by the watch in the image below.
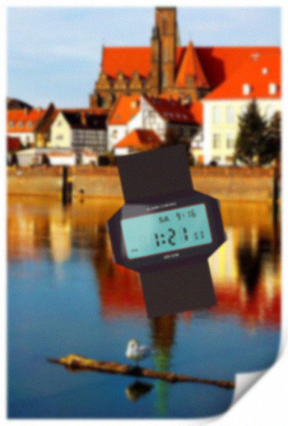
h=1 m=21
